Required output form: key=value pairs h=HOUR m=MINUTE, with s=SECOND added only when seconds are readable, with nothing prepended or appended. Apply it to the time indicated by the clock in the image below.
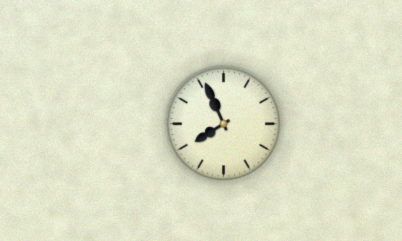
h=7 m=56
